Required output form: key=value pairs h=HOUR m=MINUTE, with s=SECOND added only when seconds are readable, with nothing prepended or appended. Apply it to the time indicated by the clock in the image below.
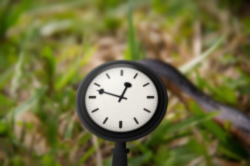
h=12 m=48
